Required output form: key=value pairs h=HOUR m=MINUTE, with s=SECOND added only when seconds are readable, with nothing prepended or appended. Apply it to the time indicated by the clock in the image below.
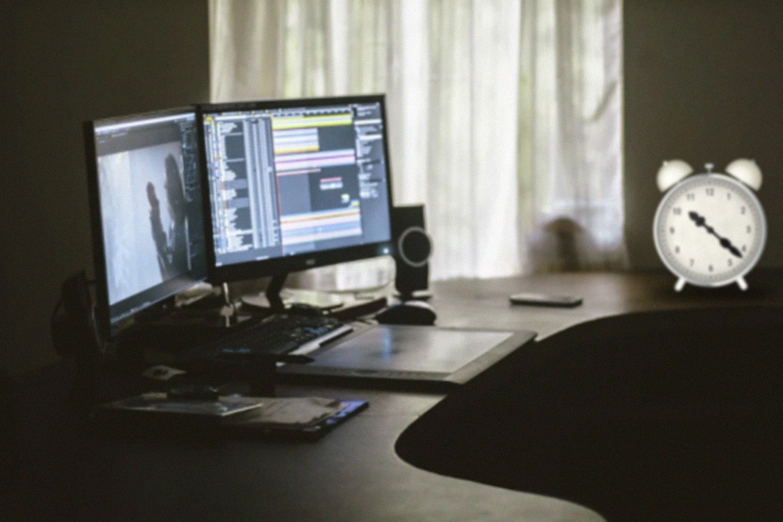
h=10 m=22
